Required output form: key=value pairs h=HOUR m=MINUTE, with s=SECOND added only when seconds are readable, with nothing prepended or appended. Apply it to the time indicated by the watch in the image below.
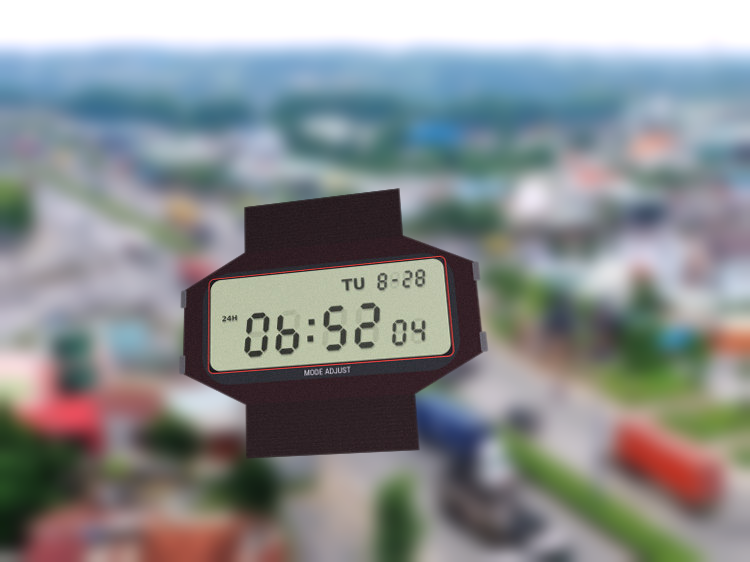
h=6 m=52 s=4
